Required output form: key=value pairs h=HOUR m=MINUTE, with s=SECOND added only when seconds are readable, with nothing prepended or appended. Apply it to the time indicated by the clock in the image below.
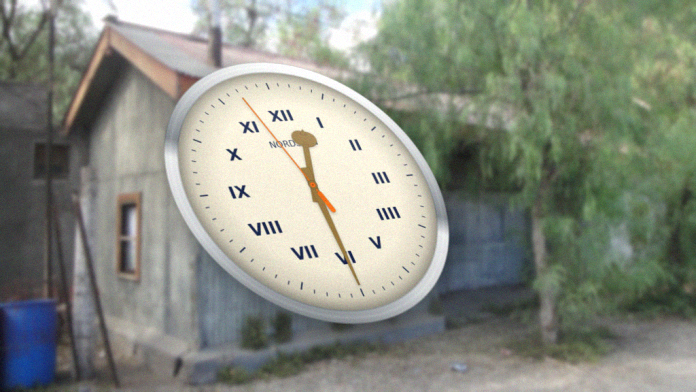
h=12 m=29 s=57
